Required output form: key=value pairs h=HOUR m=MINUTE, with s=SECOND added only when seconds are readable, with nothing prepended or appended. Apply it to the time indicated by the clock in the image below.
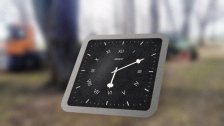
h=6 m=10
